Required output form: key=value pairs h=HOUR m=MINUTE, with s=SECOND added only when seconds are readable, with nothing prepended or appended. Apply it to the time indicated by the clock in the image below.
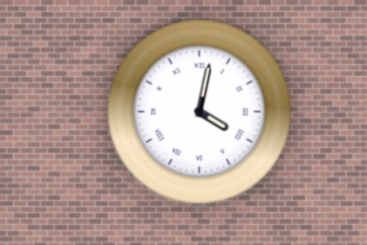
h=4 m=2
